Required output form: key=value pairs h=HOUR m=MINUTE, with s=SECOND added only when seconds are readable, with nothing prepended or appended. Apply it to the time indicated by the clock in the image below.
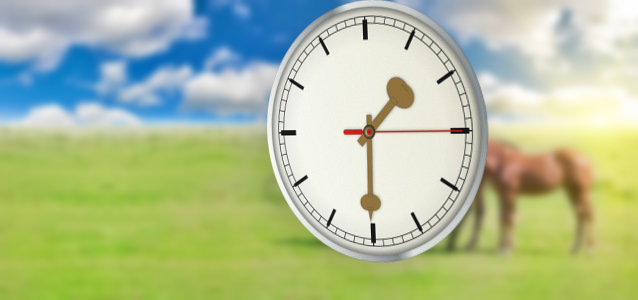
h=1 m=30 s=15
